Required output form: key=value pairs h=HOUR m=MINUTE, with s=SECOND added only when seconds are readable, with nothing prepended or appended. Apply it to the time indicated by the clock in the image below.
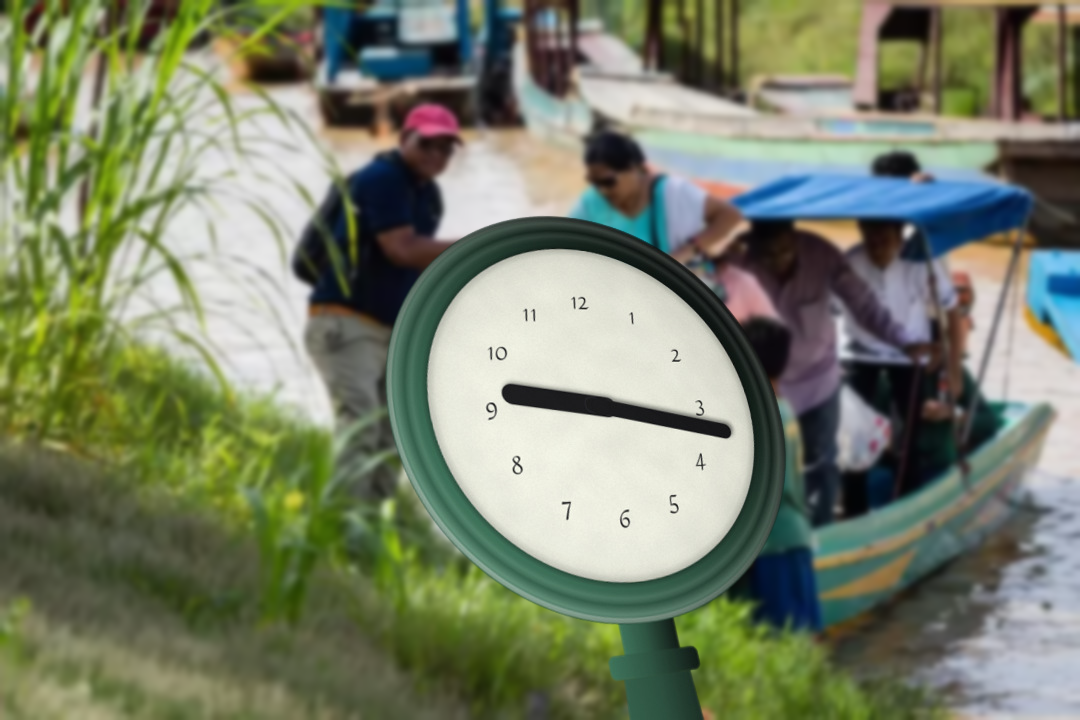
h=9 m=17
